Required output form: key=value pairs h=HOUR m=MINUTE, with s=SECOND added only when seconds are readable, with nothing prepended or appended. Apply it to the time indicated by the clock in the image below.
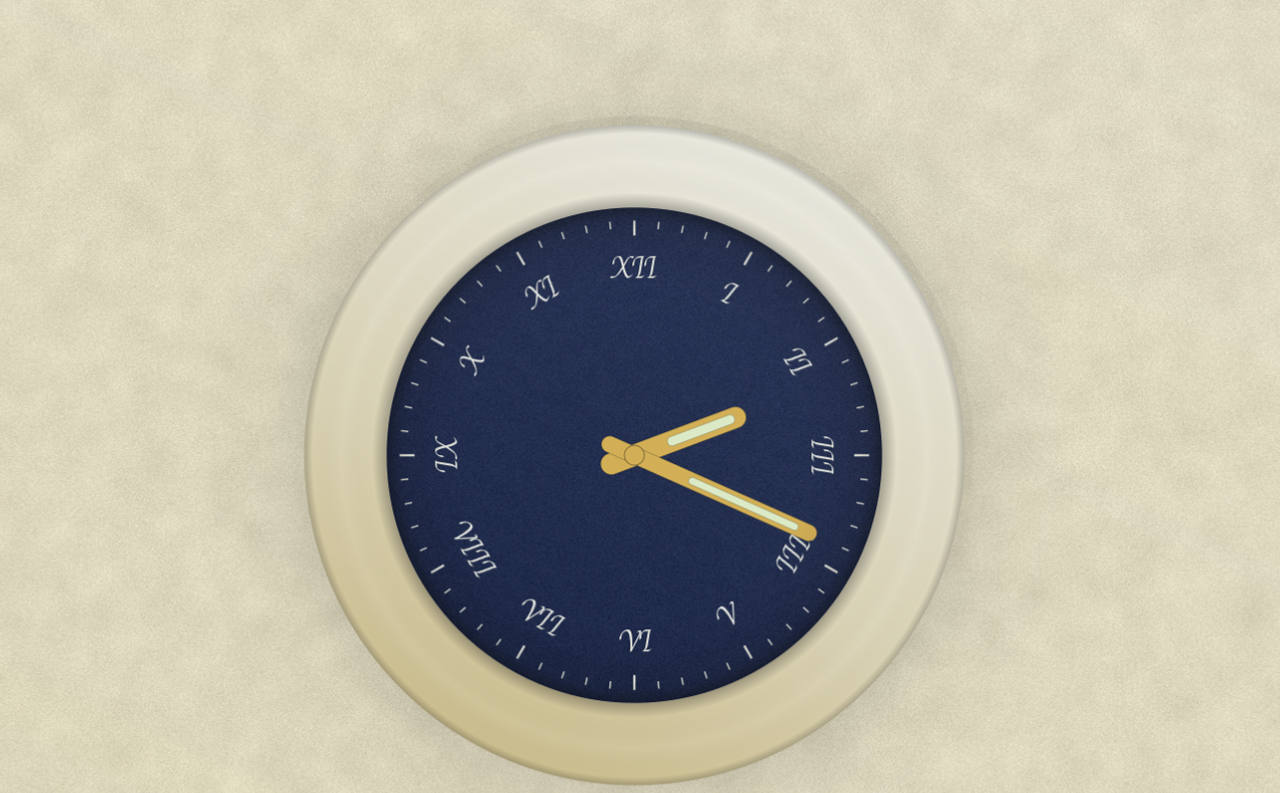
h=2 m=19
